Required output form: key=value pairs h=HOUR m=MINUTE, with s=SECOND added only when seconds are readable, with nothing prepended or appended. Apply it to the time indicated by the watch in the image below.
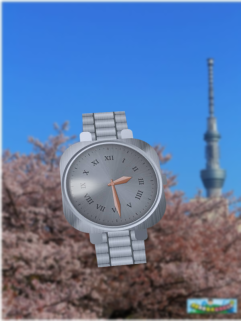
h=2 m=29
